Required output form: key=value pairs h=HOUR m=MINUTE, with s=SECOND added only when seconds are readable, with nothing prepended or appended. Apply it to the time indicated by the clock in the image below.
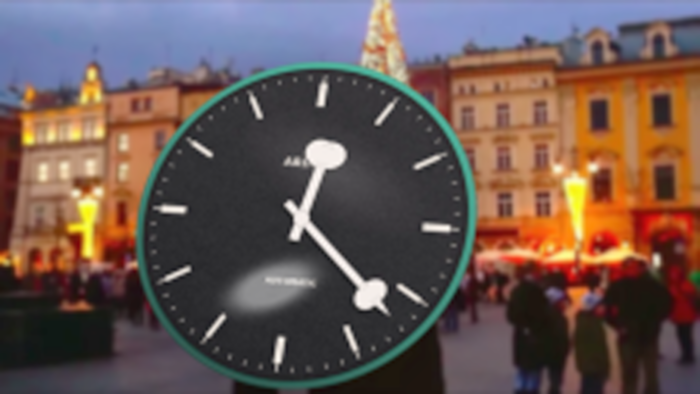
h=12 m=22
